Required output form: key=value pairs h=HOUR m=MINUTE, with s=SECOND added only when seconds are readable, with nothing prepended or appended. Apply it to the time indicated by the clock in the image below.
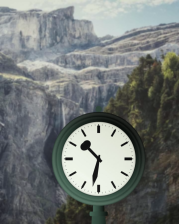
h=10 m=32
